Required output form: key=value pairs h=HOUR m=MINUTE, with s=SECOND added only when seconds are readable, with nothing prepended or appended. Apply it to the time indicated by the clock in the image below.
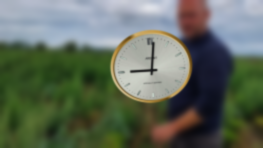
h=9 m=1
